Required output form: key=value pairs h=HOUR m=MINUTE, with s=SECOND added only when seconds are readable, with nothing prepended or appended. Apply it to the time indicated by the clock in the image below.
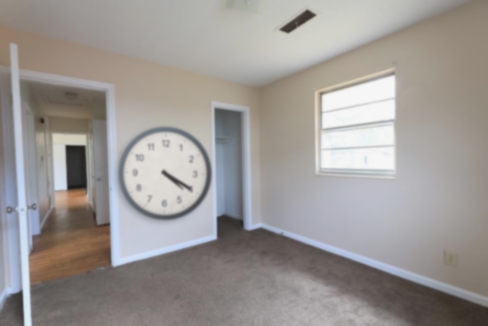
h=4 m=20
